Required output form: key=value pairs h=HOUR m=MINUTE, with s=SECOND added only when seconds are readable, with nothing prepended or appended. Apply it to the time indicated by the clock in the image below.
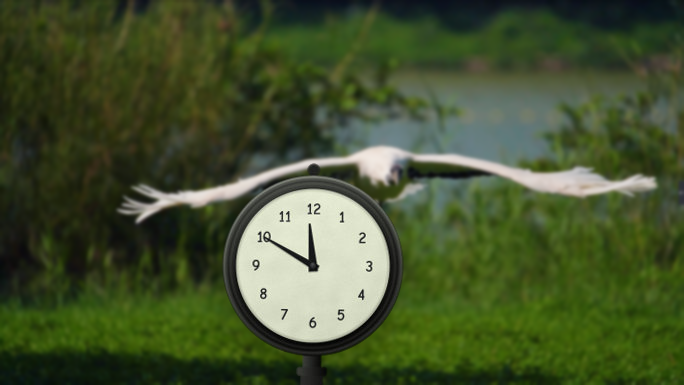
h=11 m=50
